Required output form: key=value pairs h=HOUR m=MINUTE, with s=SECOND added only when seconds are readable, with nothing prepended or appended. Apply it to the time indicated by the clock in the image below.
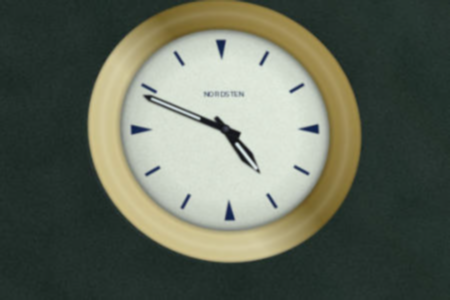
h=4 m=49
